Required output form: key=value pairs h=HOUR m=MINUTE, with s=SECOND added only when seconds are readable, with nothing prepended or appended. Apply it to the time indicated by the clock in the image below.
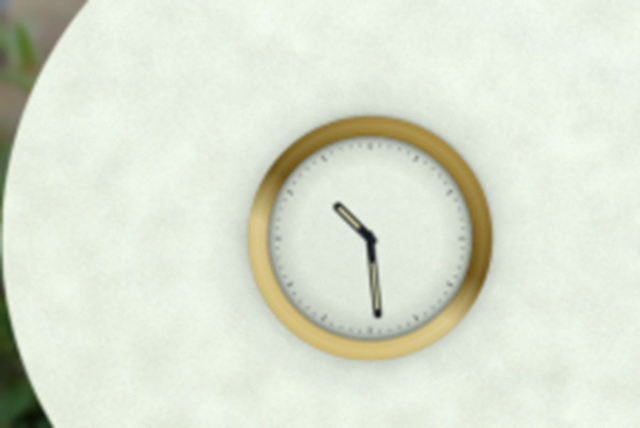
h=10 m=29
